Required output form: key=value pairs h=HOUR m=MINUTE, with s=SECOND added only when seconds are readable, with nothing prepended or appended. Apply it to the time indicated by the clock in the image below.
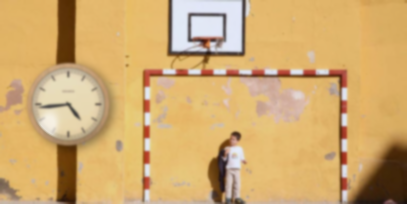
h=4 m=44
